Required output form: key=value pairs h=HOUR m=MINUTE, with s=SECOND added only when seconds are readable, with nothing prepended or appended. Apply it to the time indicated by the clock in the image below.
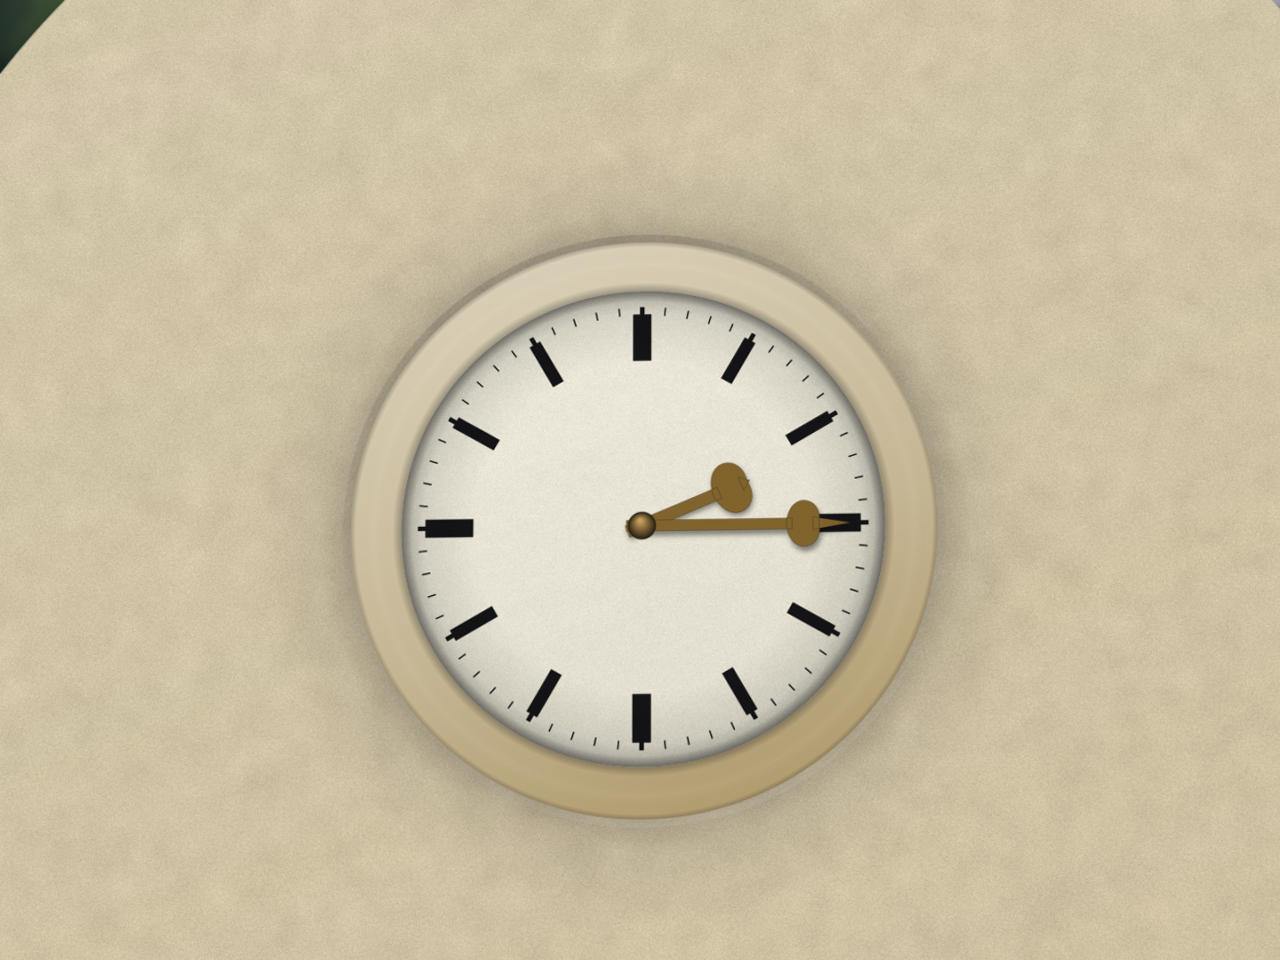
h=2 m=15
